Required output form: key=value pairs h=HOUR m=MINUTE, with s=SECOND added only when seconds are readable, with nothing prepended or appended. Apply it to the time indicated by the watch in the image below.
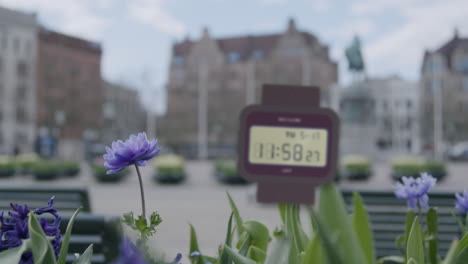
h=11 m=58
